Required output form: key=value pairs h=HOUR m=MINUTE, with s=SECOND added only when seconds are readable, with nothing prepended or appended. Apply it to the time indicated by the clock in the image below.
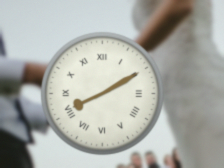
h=8 m=10
